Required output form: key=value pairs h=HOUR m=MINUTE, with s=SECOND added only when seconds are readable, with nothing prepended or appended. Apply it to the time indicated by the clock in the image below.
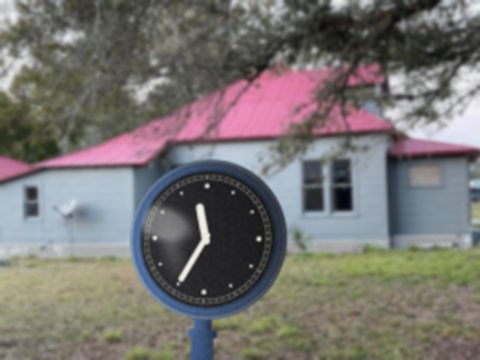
h=11 m=35
